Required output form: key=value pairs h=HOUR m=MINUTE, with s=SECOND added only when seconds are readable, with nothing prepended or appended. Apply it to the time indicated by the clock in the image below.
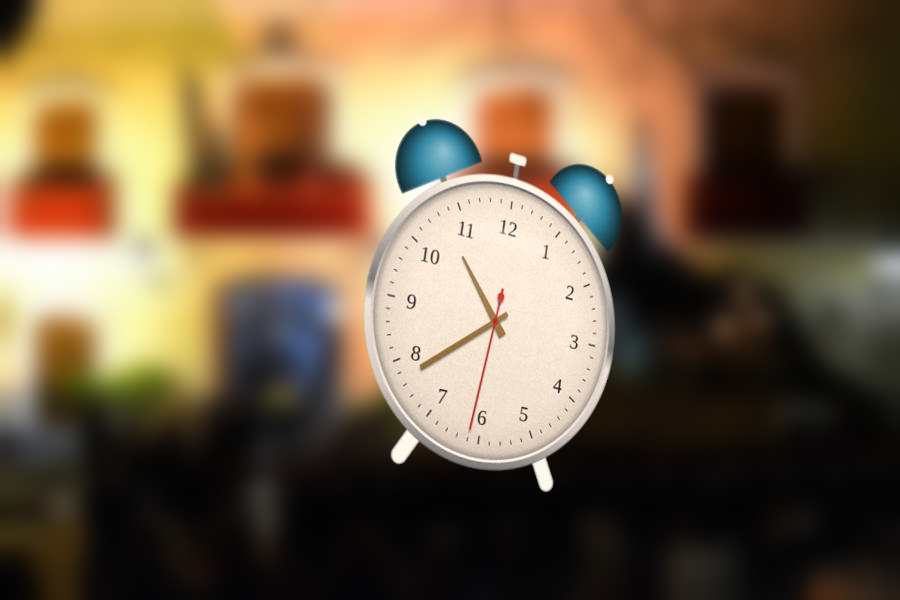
h=10 m=38 s=31
